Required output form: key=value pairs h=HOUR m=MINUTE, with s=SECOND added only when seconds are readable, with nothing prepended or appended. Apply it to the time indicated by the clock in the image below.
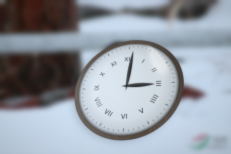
h=3 m=1
